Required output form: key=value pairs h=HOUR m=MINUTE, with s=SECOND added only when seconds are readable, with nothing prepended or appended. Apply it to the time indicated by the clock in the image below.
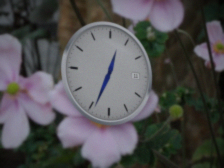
h=12 m=34
